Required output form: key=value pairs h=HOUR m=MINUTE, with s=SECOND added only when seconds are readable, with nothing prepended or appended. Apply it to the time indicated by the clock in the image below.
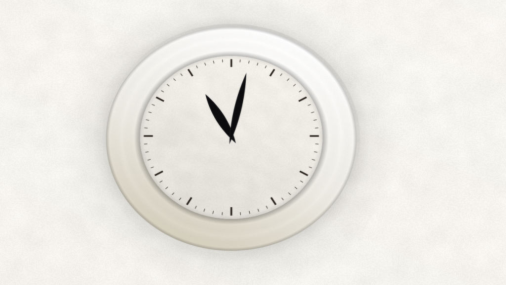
h=11 m=2
